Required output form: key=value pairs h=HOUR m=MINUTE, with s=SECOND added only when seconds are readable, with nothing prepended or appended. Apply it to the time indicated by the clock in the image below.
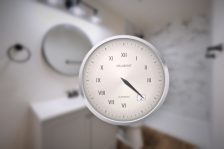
h=4 m=22
